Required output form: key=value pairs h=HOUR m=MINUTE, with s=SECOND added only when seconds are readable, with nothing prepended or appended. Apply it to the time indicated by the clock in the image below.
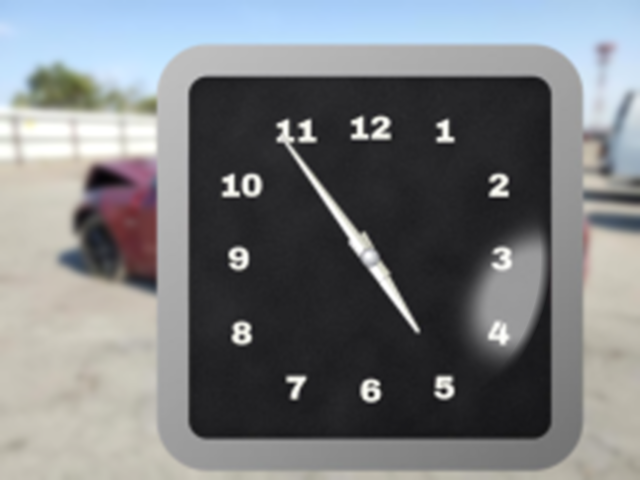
h=4 m=54
